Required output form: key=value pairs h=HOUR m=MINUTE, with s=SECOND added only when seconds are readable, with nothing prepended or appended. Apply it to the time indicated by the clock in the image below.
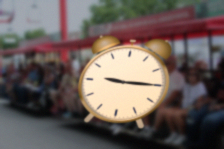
h=9 m=15
